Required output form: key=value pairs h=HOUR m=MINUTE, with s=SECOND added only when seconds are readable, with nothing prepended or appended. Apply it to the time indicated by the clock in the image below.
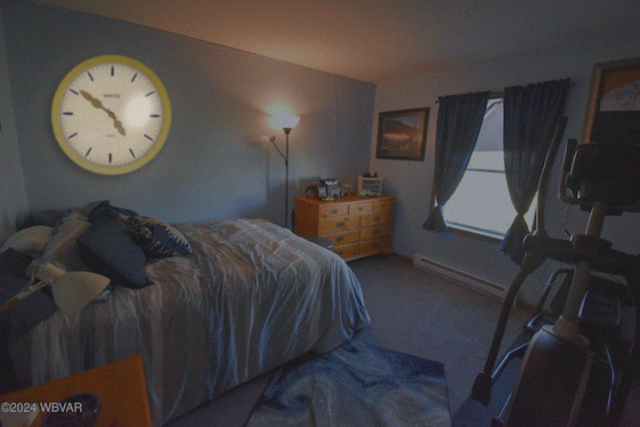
h=4 m=51
